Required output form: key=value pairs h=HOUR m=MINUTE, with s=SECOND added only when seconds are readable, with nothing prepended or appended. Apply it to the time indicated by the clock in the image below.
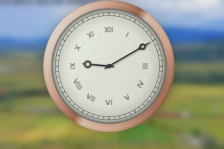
h=9 m=10
